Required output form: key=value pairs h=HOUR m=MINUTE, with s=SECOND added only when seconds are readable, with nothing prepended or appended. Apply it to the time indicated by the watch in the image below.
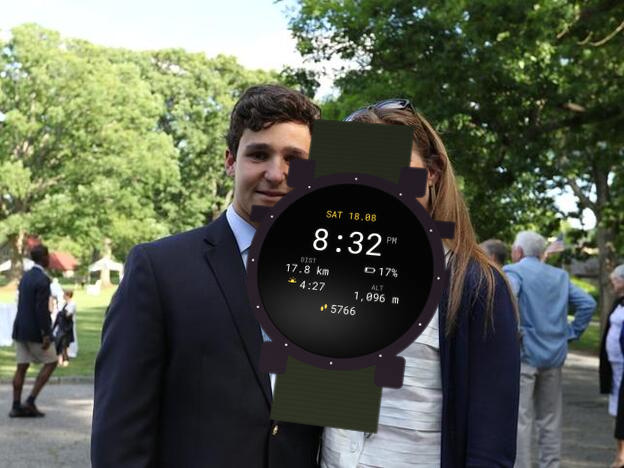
h=8 m=32
